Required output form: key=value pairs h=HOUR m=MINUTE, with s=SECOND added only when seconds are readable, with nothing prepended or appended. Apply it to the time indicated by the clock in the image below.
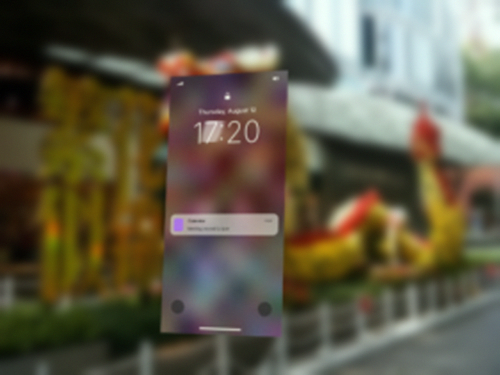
h=17 m=20
